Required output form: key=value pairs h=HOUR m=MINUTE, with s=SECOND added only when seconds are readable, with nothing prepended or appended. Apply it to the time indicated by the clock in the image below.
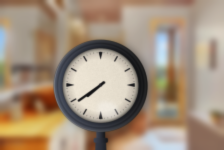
h=7 m=39
